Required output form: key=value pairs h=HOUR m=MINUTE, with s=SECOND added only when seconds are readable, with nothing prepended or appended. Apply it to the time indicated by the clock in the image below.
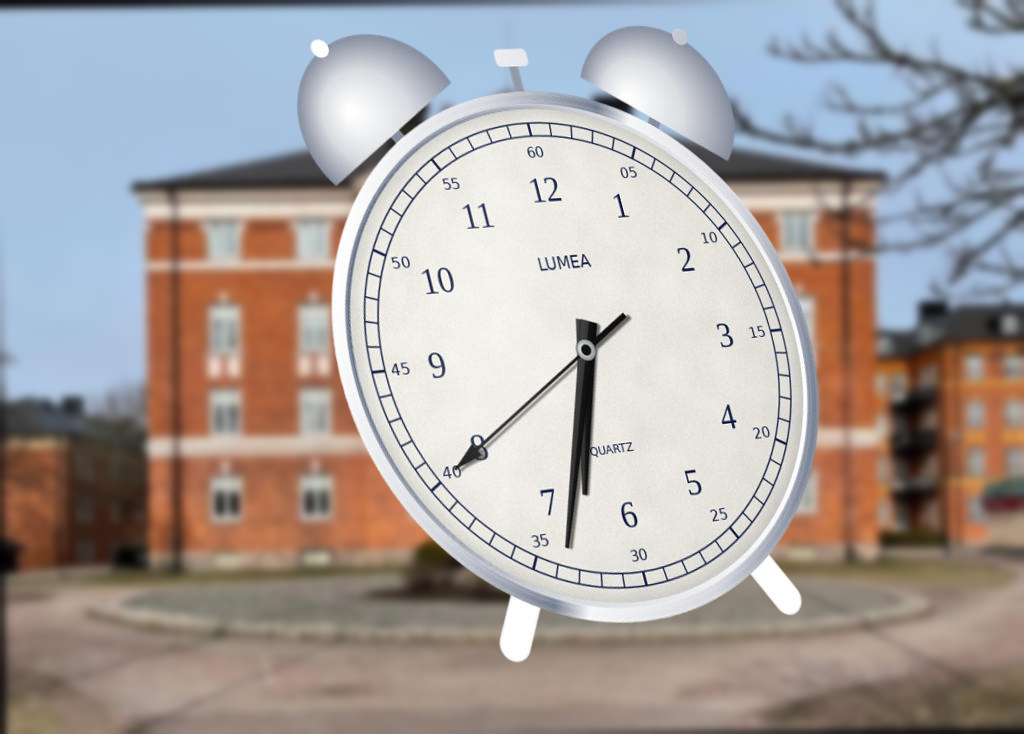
h=6 m=33 s=40
